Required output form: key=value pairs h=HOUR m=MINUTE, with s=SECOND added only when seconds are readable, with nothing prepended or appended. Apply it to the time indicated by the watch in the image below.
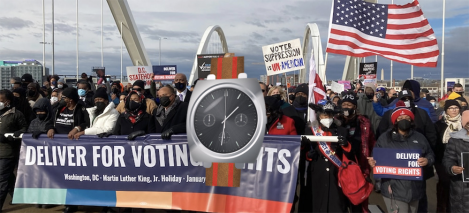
h=1 m=31
